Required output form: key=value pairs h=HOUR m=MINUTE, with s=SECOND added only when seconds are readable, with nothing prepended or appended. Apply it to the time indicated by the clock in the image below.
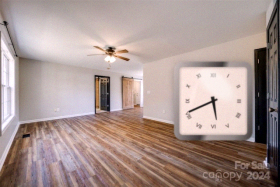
h=5 m=41
